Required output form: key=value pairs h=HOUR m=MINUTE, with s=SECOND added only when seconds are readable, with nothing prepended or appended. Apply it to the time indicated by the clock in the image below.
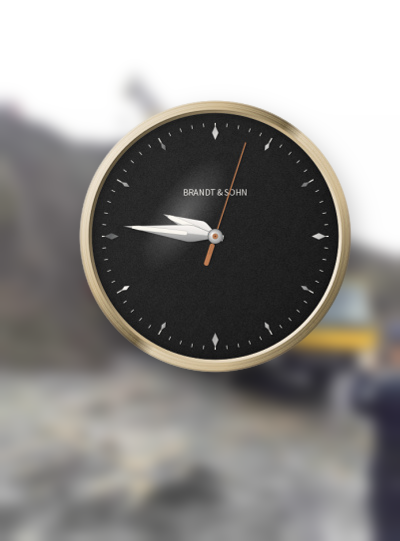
h=9 m=46 s=3
